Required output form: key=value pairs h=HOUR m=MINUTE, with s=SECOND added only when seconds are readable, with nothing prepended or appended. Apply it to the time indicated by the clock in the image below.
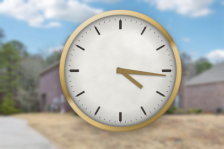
h=4 m=16
